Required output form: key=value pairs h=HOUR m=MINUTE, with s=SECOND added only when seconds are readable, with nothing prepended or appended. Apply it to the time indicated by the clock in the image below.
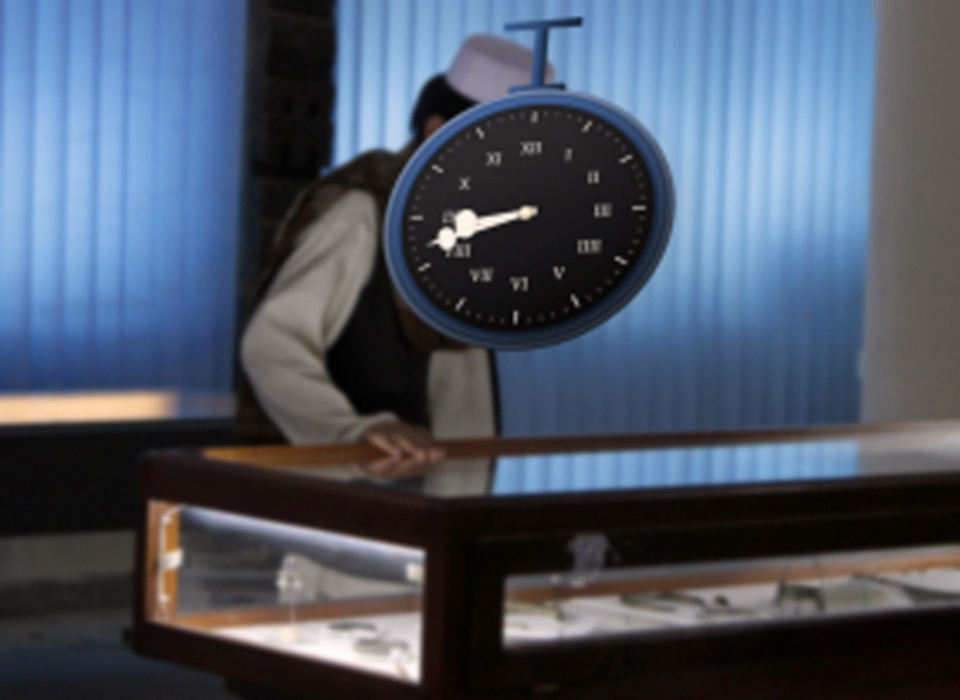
h=8 m=42
